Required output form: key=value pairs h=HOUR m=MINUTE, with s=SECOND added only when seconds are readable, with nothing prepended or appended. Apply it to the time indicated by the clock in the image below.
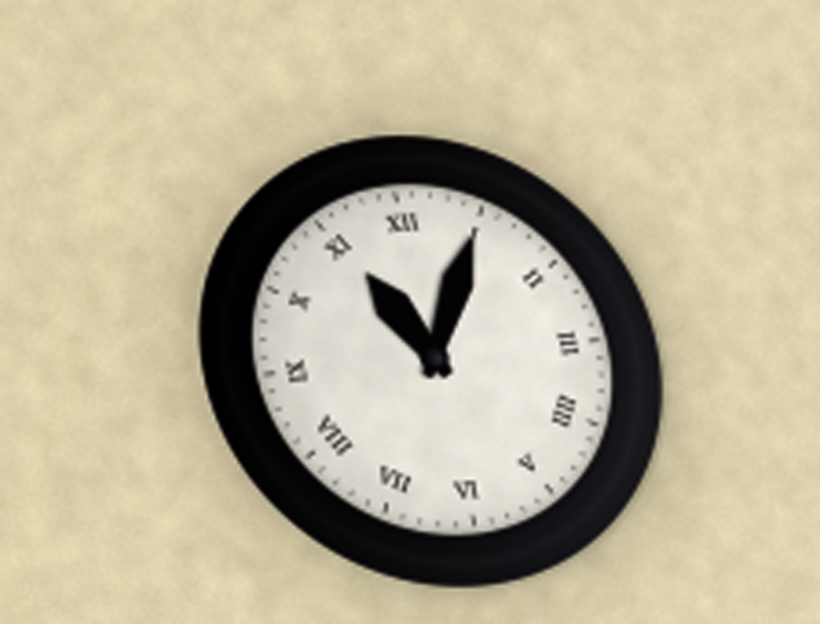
h=11 m=5
